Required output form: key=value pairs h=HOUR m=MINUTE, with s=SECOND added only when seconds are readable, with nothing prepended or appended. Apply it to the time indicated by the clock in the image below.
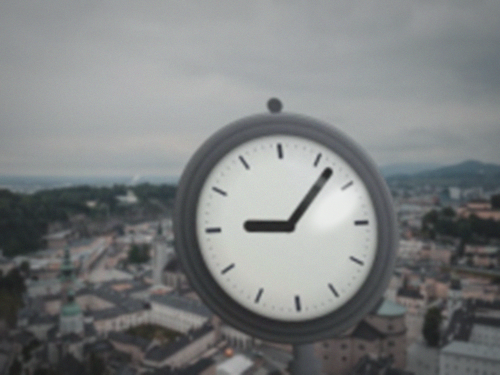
h=9 m=7
